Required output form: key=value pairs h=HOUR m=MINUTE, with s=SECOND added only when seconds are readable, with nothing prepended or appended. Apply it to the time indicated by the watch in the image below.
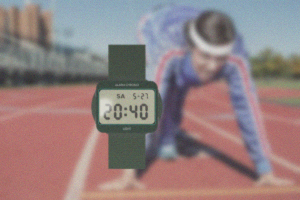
h=20 m=40
